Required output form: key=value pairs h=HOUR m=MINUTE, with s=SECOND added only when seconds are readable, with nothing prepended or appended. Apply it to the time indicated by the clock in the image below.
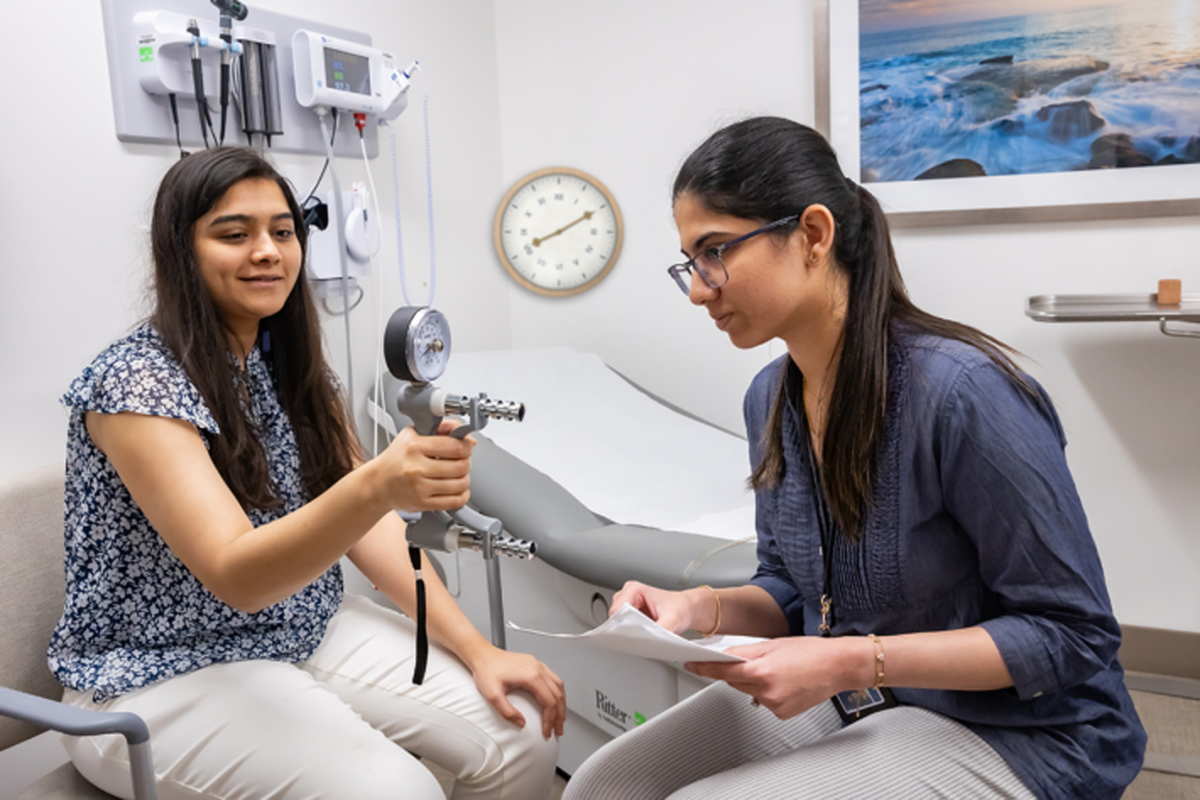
h=8 m=10
